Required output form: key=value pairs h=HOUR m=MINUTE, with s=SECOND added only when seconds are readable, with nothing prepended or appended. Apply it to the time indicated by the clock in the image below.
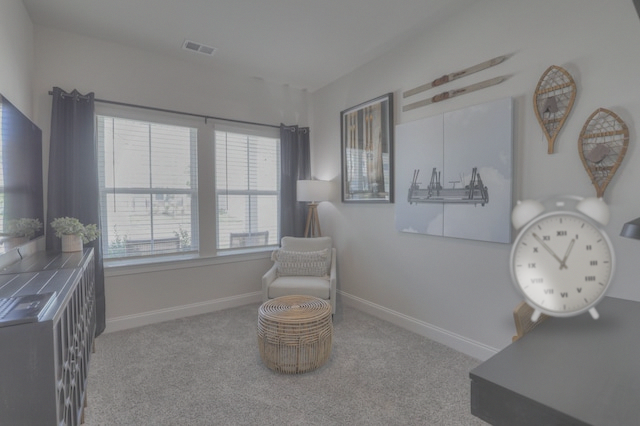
h=12 m=53
